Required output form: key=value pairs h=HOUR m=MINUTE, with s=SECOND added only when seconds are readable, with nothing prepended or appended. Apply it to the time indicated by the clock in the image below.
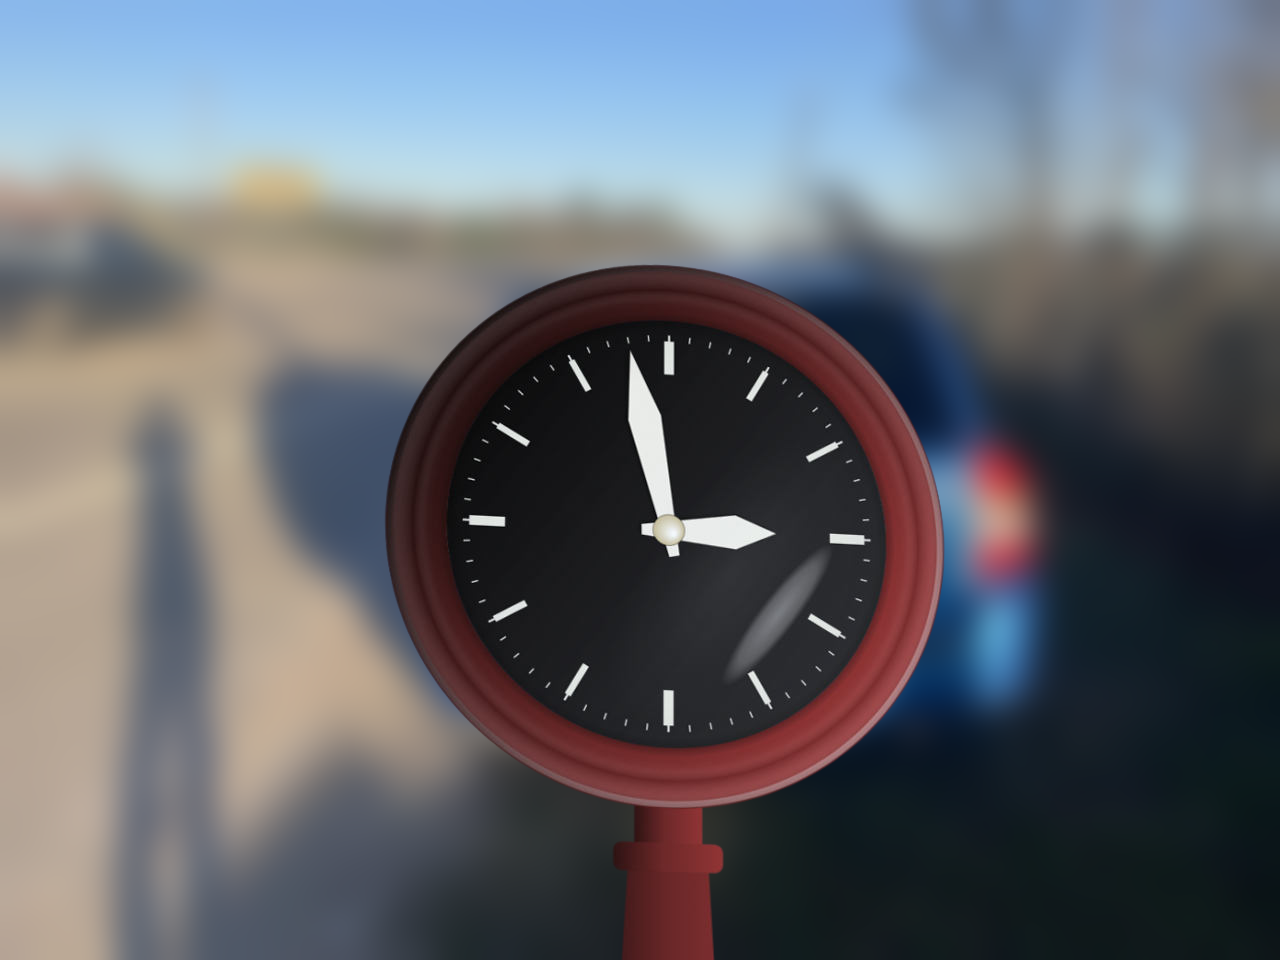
h=2 m=58
